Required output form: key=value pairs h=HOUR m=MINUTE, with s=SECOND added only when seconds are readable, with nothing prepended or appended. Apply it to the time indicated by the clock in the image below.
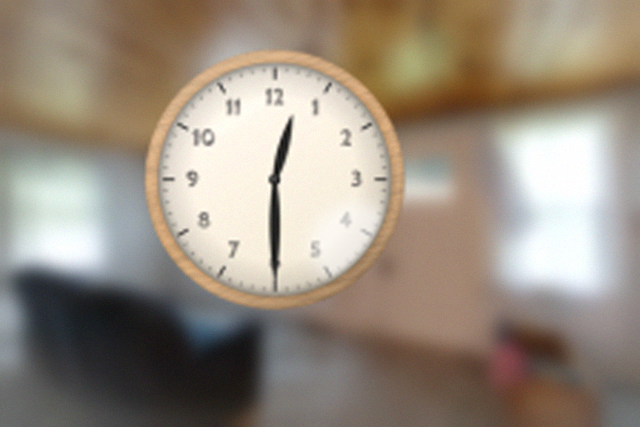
h=12 m=30
